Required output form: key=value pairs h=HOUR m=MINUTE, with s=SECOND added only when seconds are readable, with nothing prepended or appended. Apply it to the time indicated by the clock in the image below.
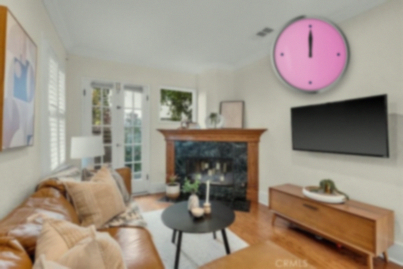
h=12 m=0
